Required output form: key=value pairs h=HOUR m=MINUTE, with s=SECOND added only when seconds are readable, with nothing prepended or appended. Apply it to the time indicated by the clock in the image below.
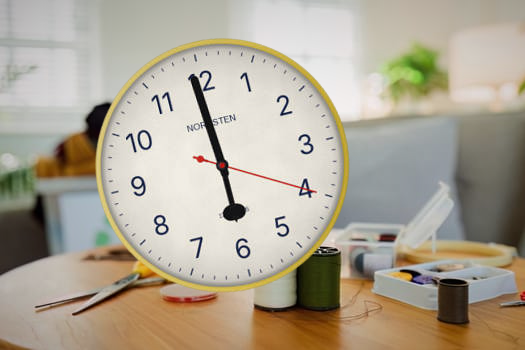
h=5 m=59 s=20
